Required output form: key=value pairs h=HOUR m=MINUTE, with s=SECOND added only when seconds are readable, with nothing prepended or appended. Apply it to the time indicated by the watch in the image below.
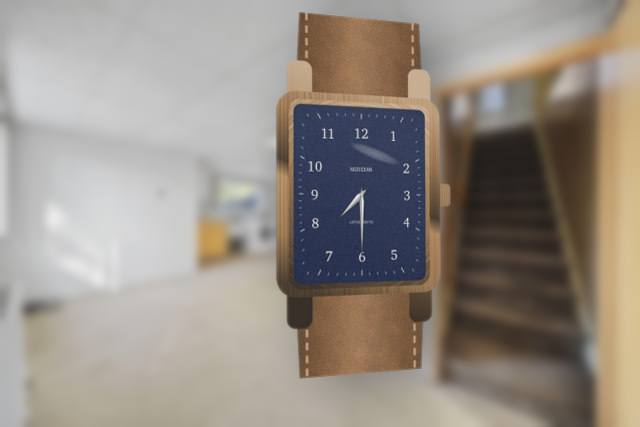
h=7 m=30
